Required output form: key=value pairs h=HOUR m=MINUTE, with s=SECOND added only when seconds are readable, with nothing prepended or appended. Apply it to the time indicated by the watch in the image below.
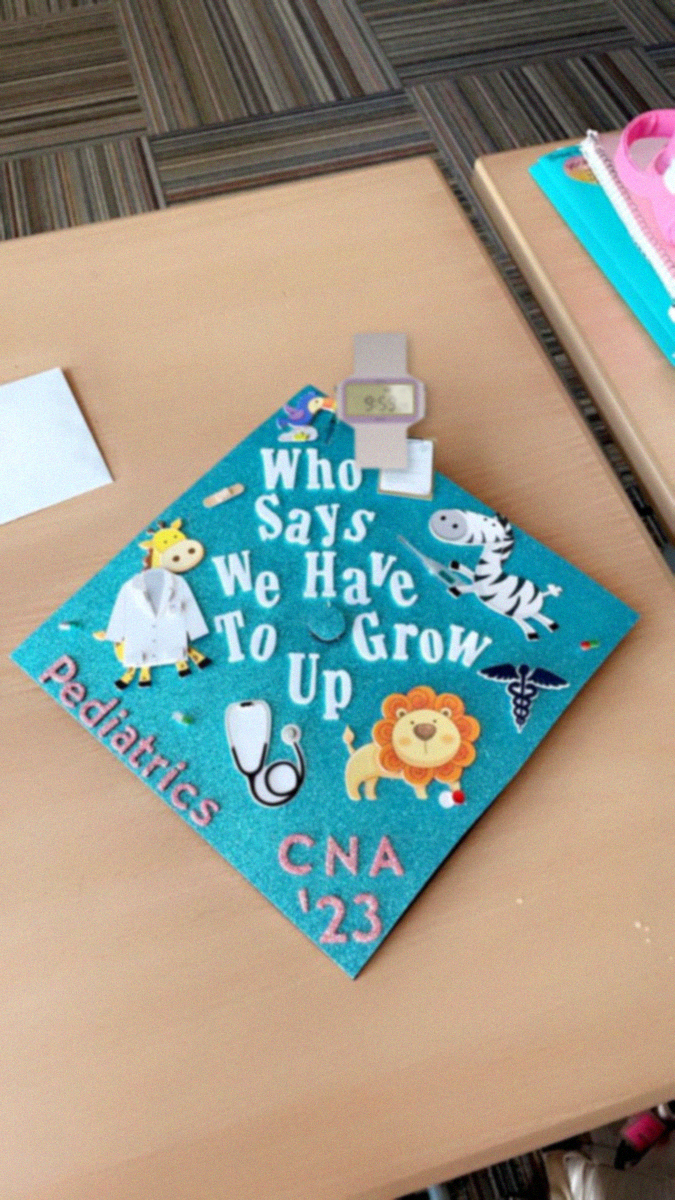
h=9 m=59
